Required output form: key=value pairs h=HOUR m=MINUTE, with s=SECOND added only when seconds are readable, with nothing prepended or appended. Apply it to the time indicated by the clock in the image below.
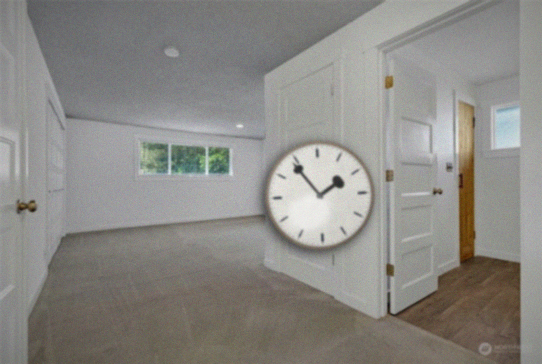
h=1 m=54
